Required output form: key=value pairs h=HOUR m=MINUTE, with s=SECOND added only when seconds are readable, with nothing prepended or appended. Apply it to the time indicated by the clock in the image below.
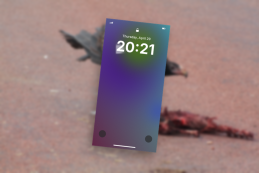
h=20 m=21
